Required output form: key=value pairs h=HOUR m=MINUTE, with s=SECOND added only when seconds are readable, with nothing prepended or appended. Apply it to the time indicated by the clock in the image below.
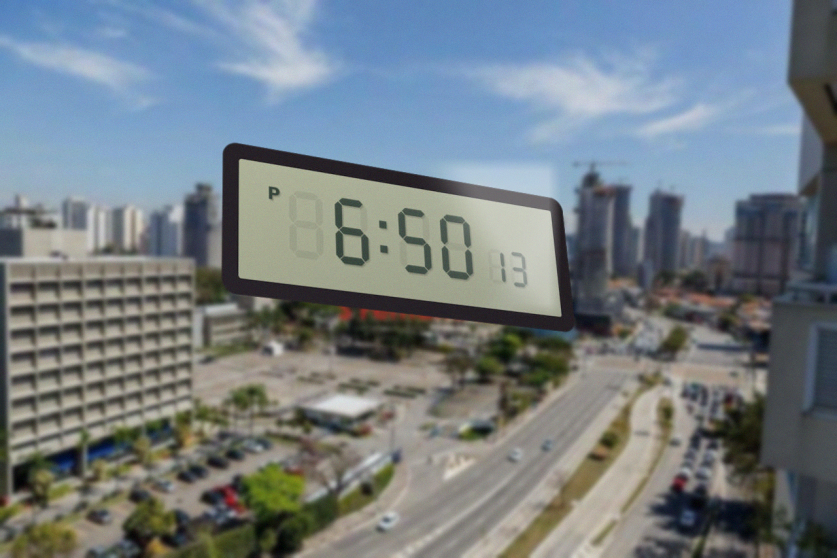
h=6 m=50 s=13
